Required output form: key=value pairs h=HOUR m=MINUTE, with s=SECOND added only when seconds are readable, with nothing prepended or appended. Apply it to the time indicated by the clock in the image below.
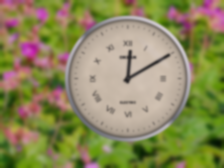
h=12 m=10
